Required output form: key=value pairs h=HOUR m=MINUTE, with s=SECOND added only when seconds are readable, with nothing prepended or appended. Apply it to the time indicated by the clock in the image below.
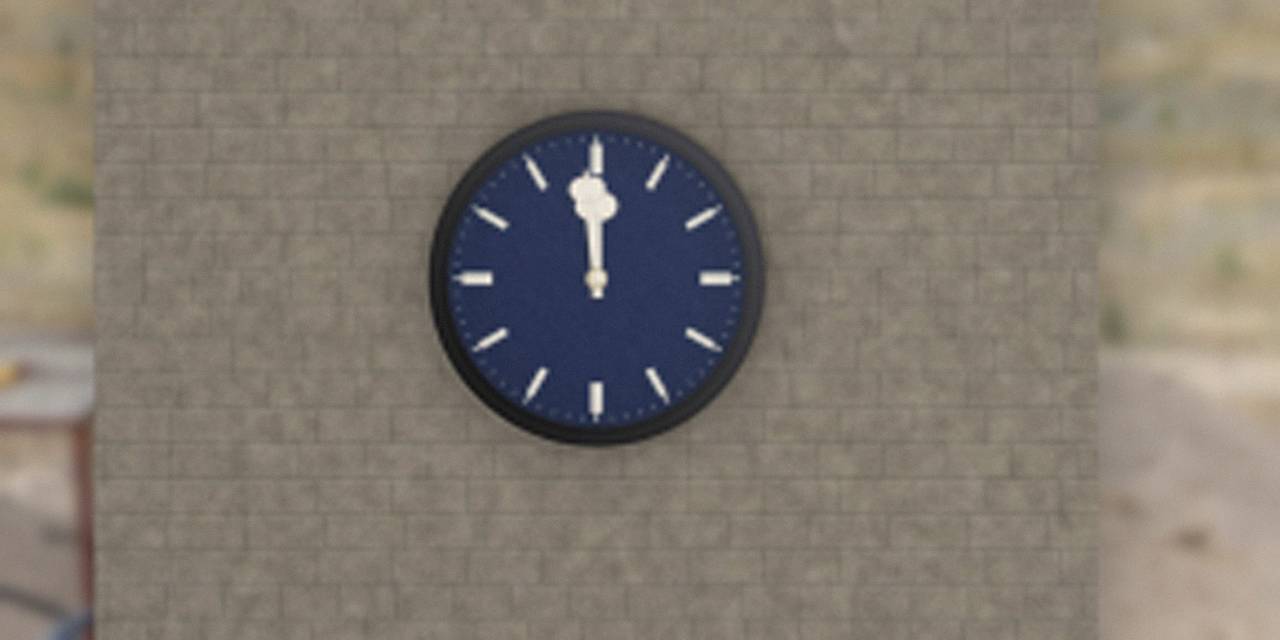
h=11 m=59
